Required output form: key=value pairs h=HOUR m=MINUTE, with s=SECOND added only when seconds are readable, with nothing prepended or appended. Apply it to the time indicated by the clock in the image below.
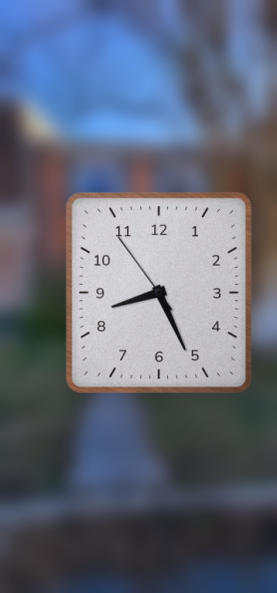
h=8 m=25 s=54
